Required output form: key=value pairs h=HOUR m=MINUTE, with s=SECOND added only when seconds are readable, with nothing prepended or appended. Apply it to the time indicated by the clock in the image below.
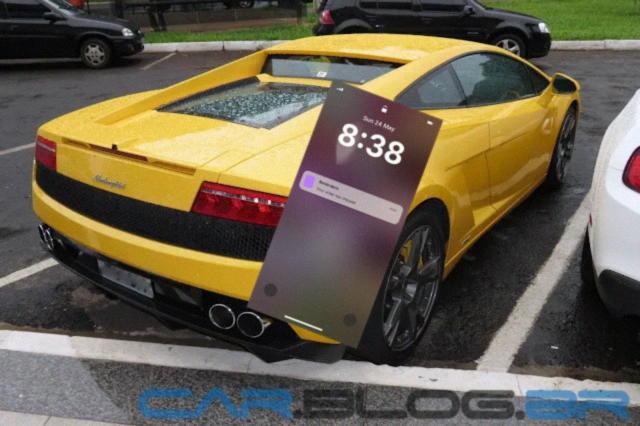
h=8 m=38
